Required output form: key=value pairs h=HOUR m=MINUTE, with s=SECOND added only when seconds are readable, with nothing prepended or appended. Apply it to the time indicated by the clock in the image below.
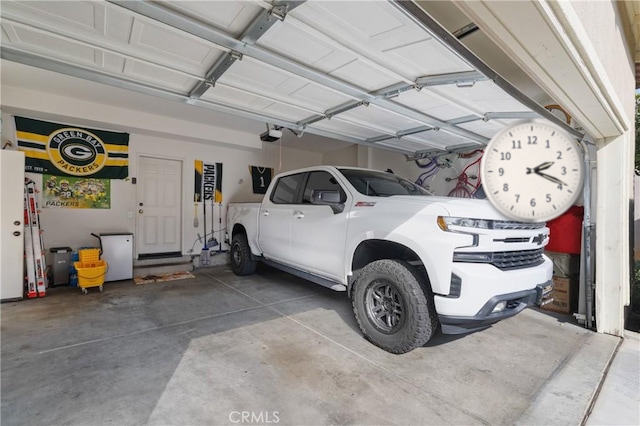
h=2 m=19
